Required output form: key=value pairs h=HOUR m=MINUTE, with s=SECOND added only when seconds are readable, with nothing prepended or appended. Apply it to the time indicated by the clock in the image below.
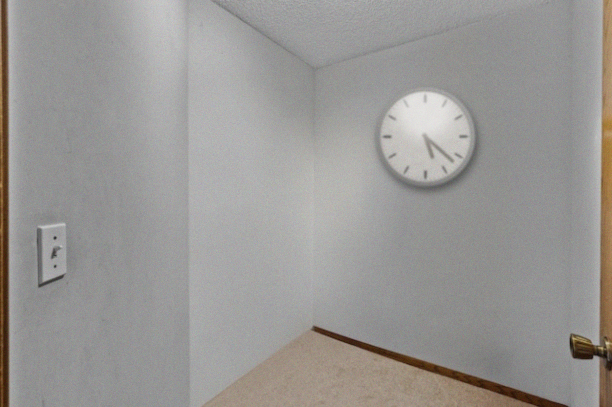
h=5 m=22
